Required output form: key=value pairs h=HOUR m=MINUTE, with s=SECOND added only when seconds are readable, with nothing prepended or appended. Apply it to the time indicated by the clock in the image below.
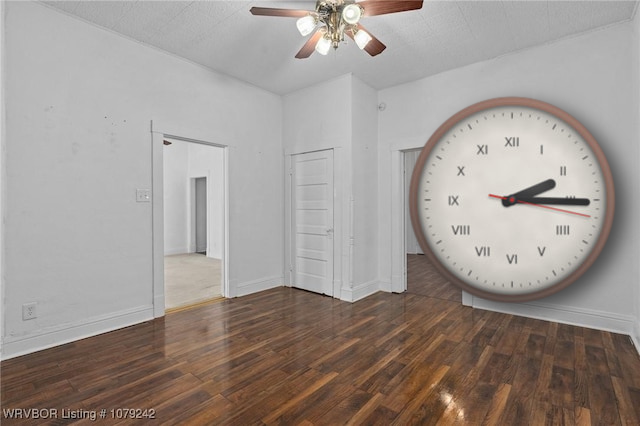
h=2 m=15 s=17
